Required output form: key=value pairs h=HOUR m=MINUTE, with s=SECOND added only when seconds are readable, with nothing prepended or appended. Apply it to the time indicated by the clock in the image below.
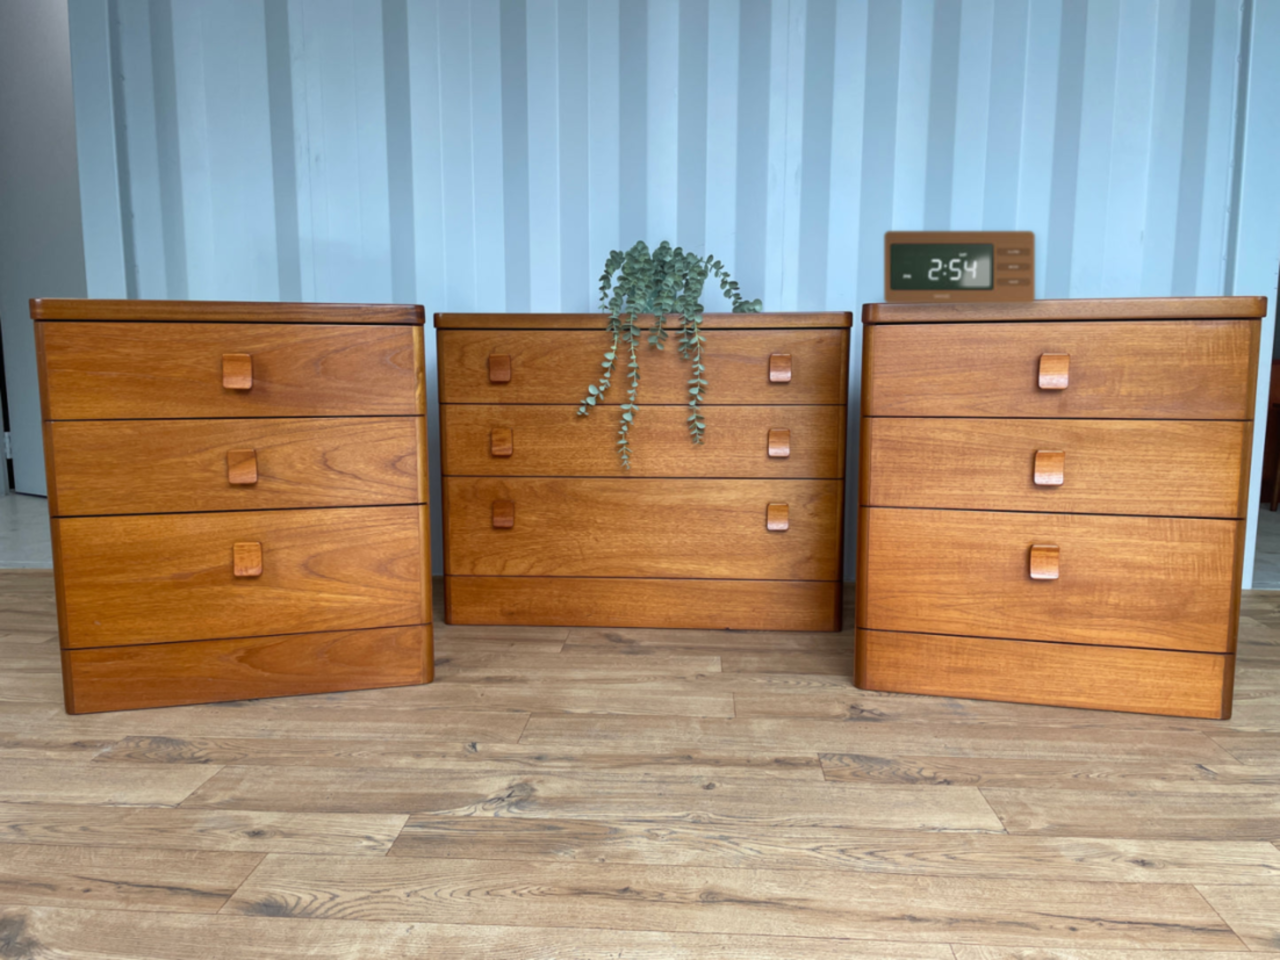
h=2 m=54
